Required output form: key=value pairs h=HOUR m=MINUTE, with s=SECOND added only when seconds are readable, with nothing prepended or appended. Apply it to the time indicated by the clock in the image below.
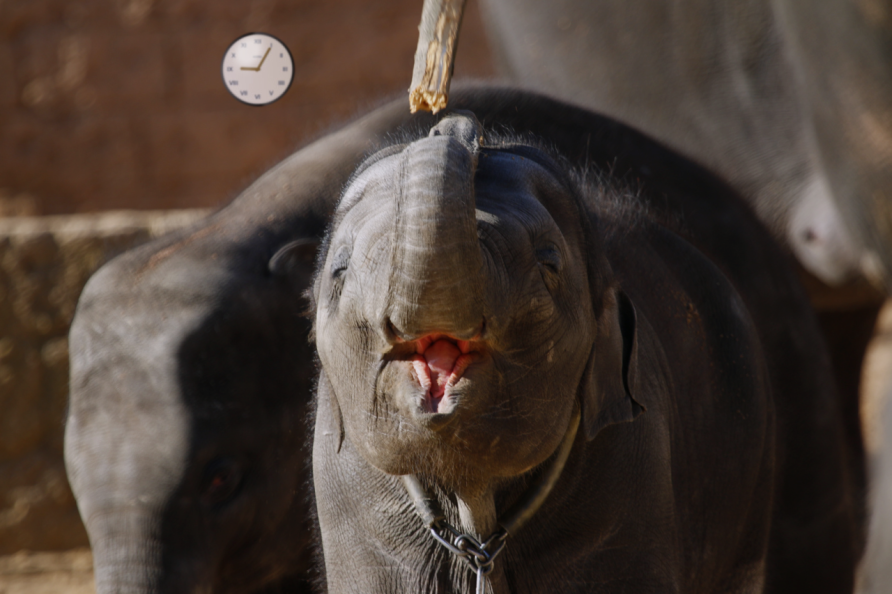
h=9 m=5
